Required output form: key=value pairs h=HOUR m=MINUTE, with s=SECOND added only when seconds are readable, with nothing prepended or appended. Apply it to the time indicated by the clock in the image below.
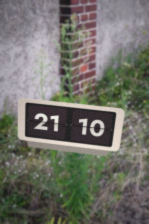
h=21 m=10
